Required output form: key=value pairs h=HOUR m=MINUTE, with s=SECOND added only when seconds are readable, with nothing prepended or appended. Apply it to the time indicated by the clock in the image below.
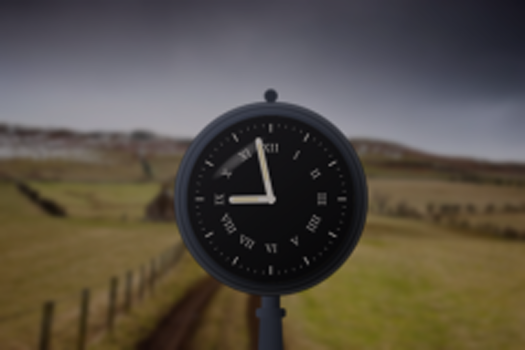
h=8 m=58
